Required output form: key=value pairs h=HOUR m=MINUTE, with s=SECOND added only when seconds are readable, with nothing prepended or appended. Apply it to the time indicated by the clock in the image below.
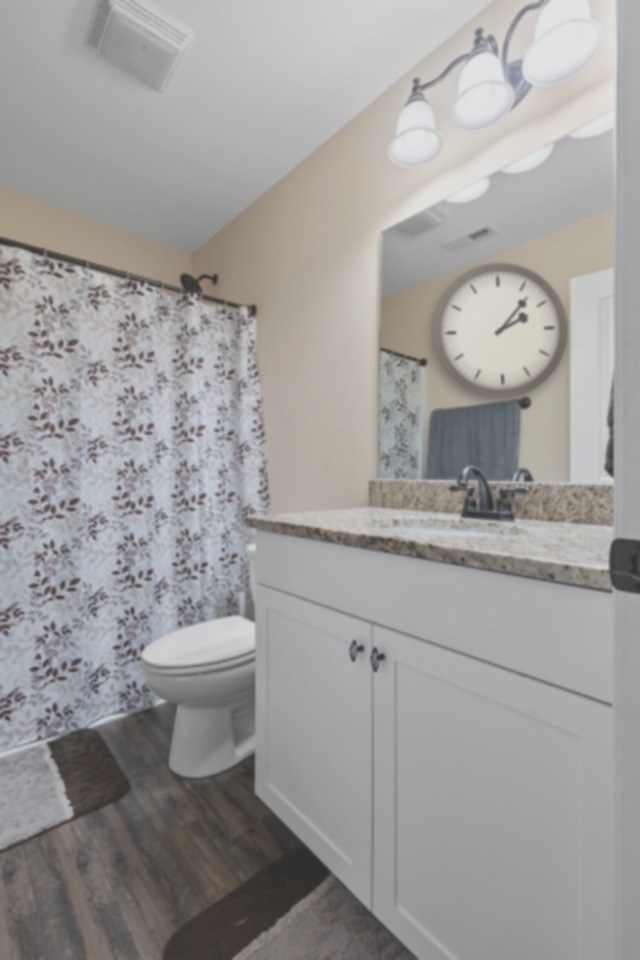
h=2 m=7
